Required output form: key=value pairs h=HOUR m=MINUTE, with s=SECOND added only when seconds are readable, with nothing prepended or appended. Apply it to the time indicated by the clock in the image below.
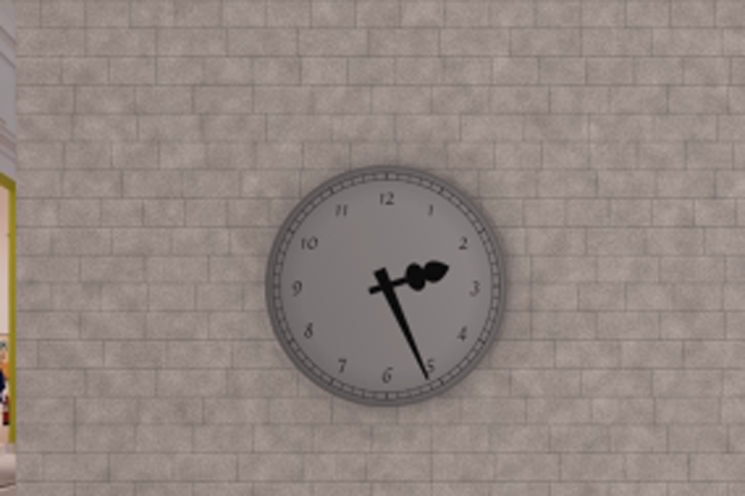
h=2 m=26
